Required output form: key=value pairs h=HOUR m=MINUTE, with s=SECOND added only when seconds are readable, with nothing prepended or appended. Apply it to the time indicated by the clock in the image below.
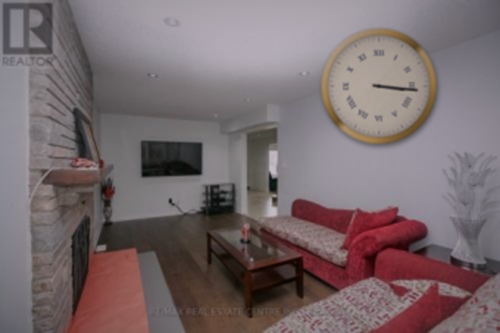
h=3 m=16
